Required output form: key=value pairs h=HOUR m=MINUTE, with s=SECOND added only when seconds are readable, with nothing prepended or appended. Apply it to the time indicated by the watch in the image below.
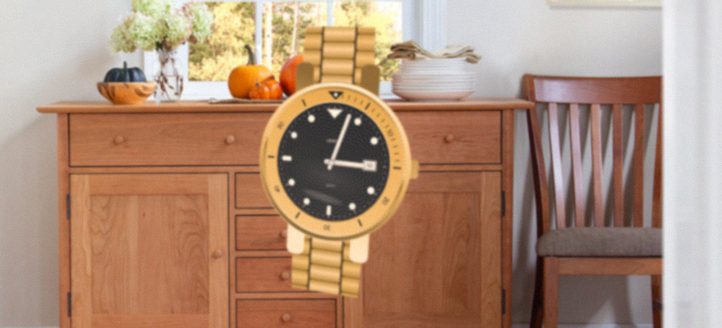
h=3 m=3
